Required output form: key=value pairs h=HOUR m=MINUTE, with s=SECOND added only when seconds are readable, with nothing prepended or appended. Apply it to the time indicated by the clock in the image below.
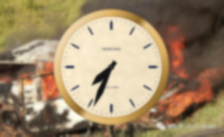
h=7 m=34
